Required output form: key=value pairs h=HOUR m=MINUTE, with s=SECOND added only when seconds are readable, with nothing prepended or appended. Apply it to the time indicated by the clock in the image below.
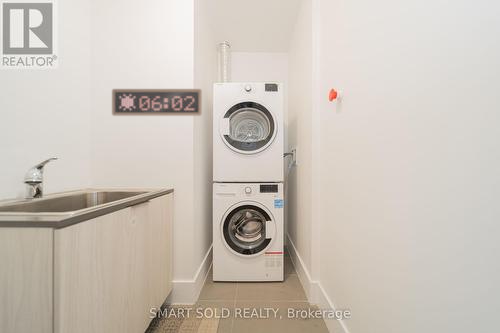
h=6 m=2
